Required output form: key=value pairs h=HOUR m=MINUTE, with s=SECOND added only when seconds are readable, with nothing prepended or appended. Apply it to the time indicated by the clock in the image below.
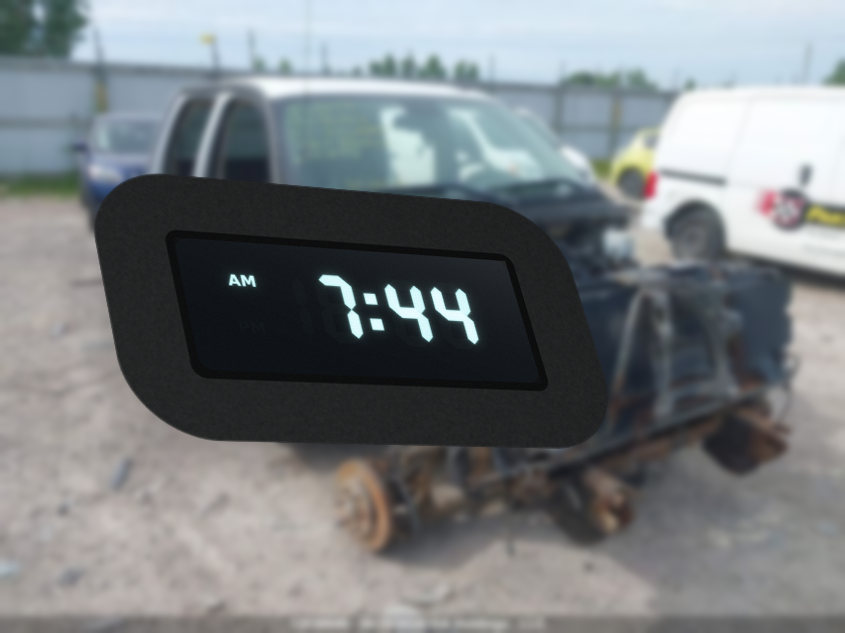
h=7 m=44
